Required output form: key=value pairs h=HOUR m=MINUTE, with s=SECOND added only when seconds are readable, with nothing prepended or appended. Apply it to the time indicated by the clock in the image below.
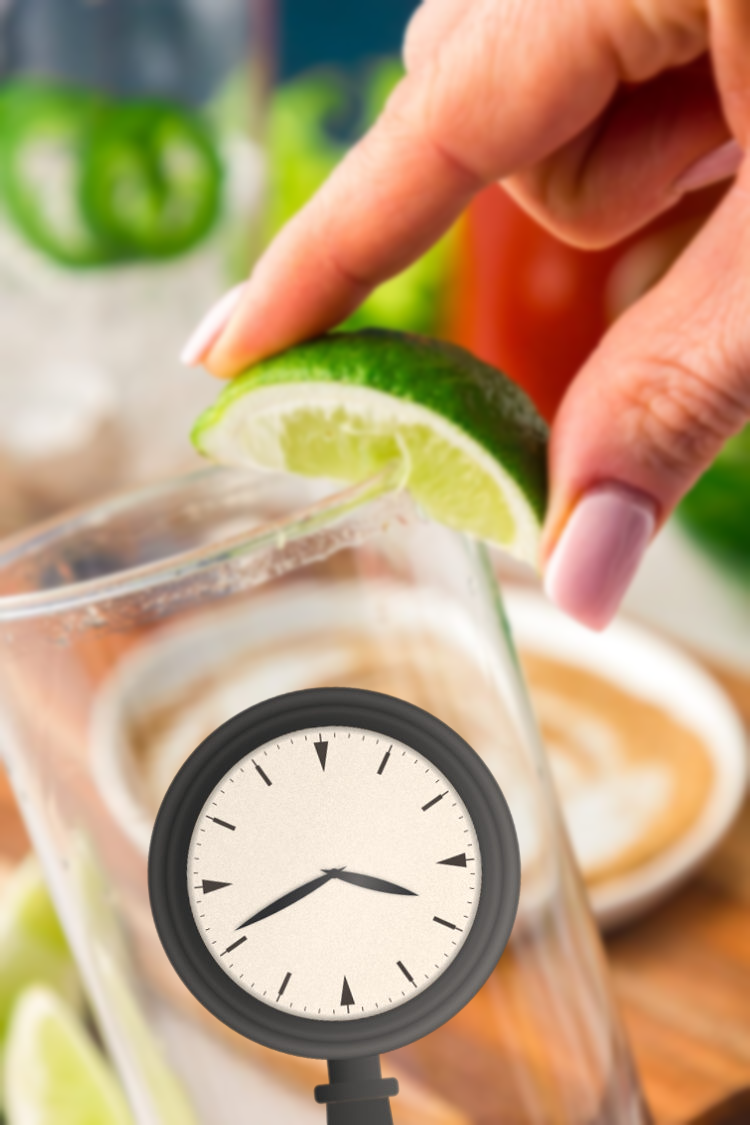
h=3 m=41
